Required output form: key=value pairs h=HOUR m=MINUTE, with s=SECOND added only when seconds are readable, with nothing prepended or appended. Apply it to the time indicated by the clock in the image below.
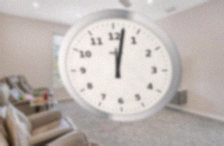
h=12 m=2
